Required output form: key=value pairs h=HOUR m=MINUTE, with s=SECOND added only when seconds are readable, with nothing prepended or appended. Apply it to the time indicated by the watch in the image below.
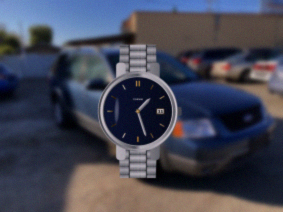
h=1 m=27
